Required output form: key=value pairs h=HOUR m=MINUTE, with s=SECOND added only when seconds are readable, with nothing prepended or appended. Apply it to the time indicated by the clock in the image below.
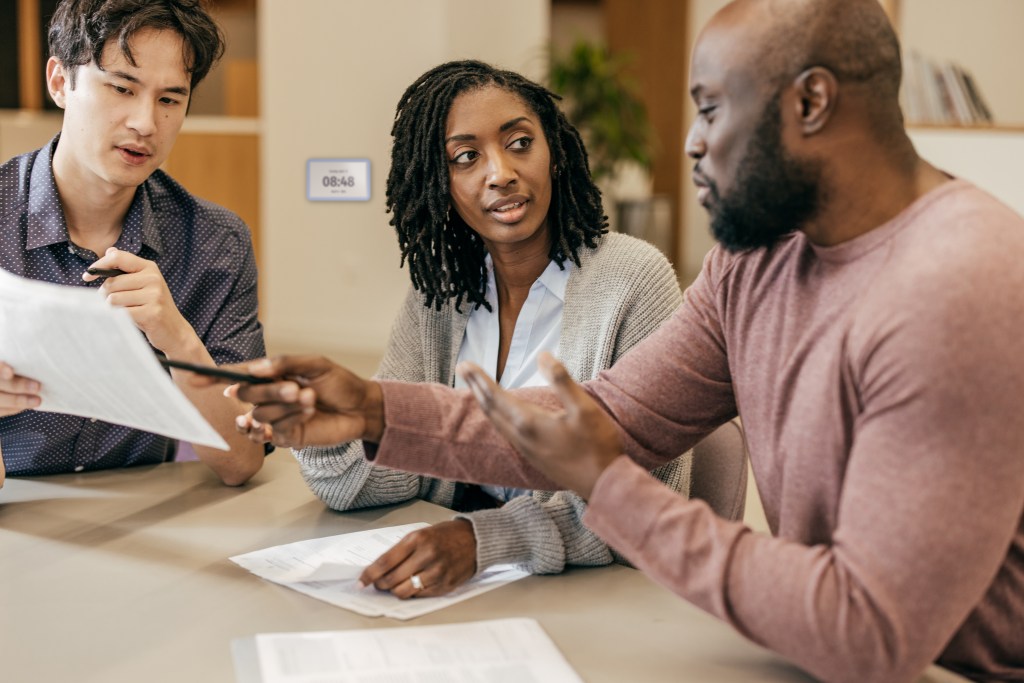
h=8 m=48
